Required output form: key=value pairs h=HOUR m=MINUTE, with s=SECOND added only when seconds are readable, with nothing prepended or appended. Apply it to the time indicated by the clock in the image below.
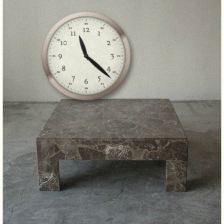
h=11 m=22
